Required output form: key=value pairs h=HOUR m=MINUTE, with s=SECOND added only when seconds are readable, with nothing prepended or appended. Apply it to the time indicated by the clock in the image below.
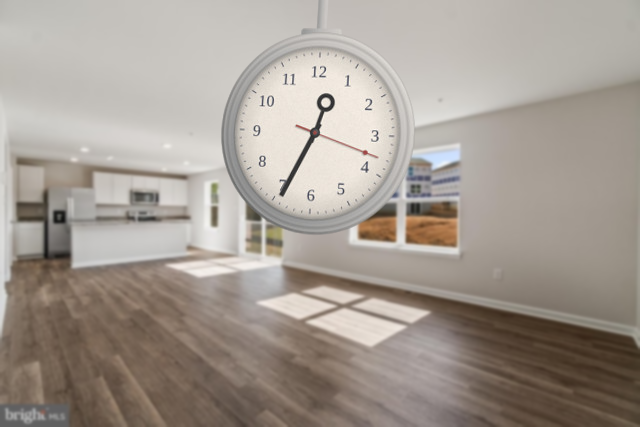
h=12 m=34 s=18
